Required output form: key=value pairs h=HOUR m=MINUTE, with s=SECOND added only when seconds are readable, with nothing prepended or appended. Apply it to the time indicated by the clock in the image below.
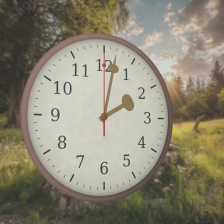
h=2 m=2 s=0
